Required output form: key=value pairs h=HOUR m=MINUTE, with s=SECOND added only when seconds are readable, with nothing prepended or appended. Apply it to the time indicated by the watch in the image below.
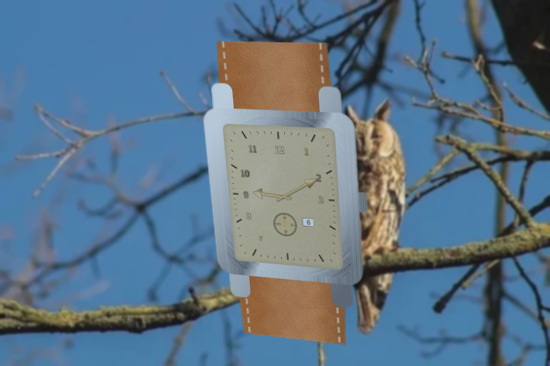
h=9 m=10
